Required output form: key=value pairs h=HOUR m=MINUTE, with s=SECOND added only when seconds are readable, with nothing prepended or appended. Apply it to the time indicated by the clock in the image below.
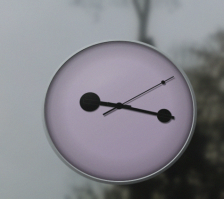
h=9 m=17 s=10
